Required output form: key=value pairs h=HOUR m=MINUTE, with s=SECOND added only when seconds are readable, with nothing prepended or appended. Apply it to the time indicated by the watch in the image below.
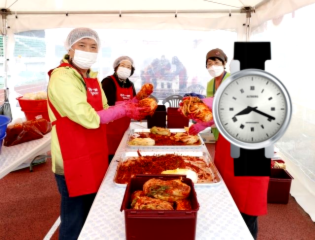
h=8 m=19
